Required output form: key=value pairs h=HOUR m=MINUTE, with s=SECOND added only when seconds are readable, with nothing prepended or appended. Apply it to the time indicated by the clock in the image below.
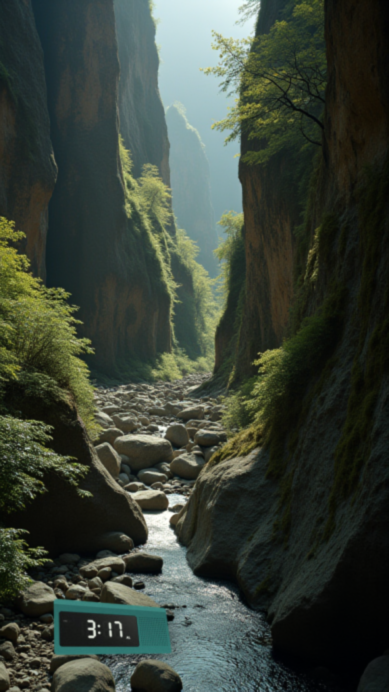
h=3 m=17
